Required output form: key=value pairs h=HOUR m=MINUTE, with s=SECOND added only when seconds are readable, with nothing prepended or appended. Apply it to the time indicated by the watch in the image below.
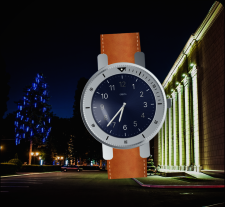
h=6 m=37
